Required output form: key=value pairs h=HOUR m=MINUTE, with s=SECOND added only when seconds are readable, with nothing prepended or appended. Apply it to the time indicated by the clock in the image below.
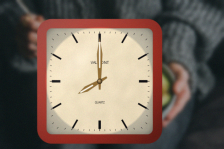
h=8 m=0
